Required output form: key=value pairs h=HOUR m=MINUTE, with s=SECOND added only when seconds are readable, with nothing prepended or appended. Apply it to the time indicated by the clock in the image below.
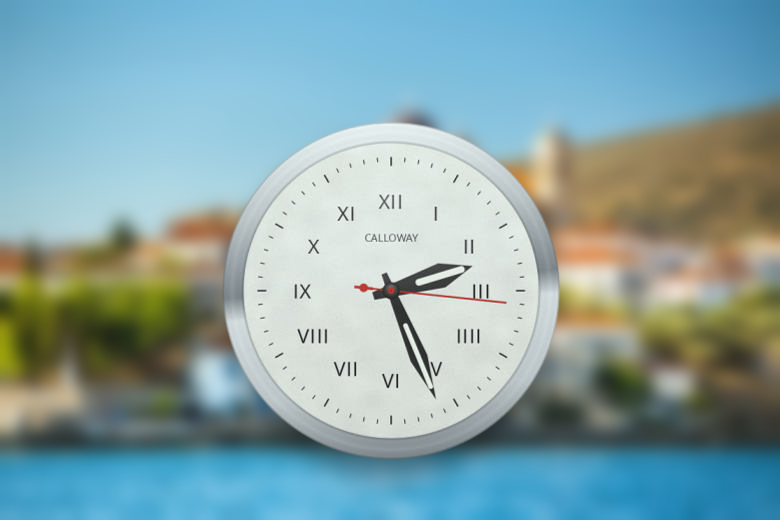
h=2 m=26 s=16
